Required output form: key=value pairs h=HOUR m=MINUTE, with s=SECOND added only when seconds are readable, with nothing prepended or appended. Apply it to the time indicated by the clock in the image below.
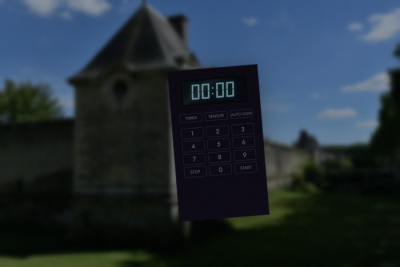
h=0 m=0
